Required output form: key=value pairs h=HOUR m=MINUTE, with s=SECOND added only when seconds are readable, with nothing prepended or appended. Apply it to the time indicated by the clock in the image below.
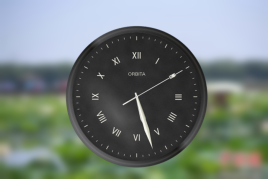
h=5 m=27 s=10
